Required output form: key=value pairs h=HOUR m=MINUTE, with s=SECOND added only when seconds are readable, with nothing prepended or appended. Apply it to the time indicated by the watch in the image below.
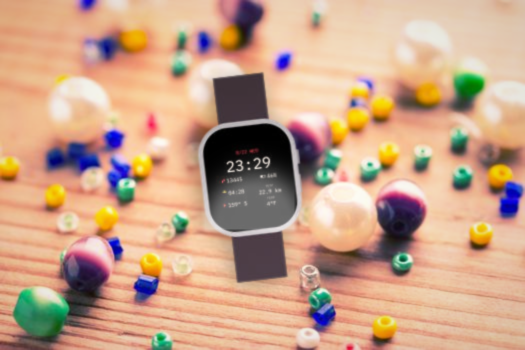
h=23 m=29
